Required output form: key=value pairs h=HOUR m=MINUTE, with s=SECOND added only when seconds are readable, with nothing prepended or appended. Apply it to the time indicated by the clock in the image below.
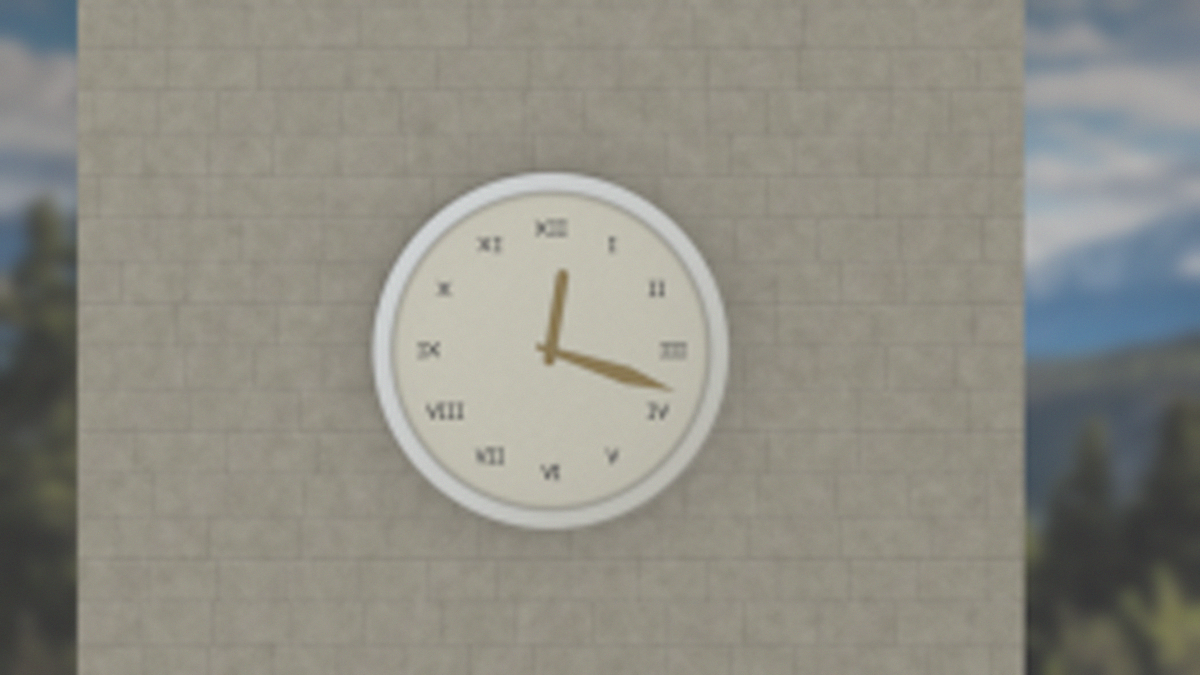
h=12 m=18
